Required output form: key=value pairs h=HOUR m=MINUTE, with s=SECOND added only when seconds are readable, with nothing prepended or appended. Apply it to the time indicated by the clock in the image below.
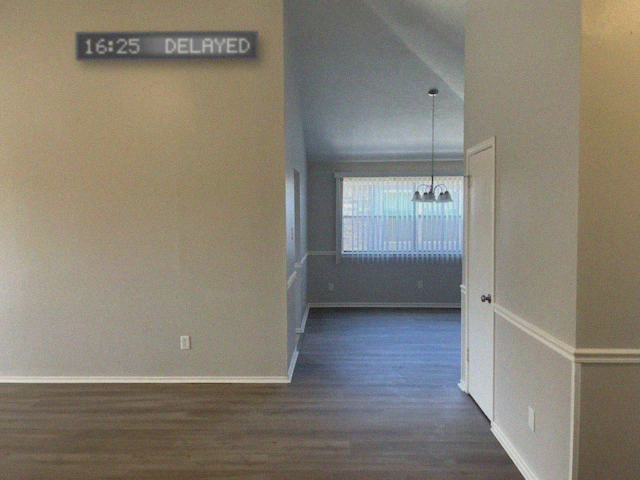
h=16 m=25
